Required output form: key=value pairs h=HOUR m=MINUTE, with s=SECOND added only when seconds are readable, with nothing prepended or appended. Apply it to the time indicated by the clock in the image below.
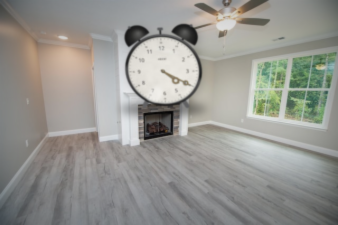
h=4 m=20
